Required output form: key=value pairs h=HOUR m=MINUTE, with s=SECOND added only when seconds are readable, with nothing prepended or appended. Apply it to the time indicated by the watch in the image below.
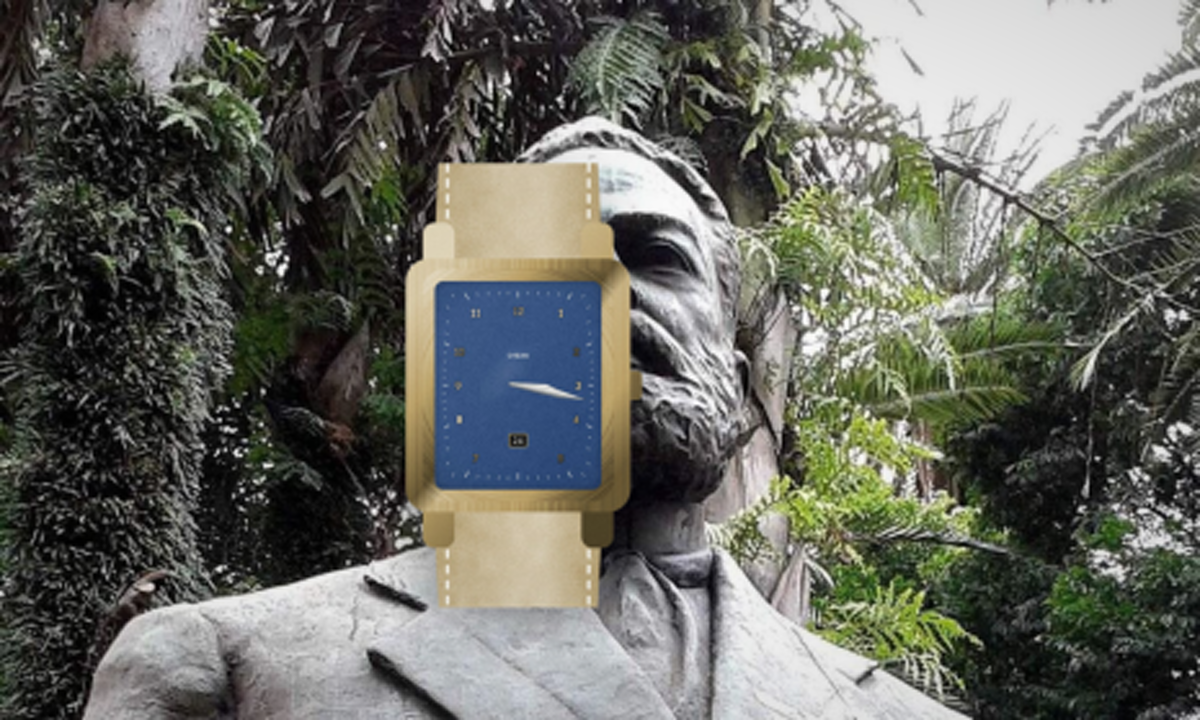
h=3 m=17
